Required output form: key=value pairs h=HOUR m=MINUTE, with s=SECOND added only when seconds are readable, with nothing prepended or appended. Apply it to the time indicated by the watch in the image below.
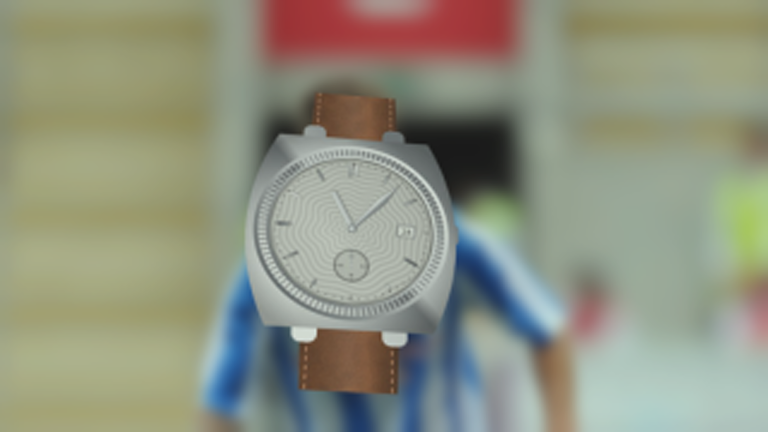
h=11 m=7
